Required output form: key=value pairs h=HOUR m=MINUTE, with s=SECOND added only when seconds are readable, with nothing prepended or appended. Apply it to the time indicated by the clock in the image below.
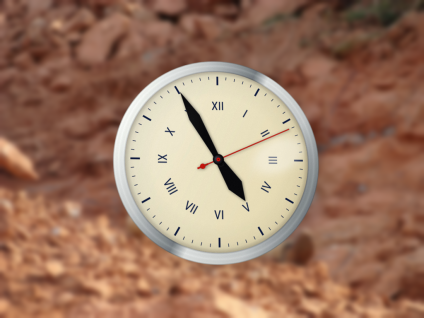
h=4 m=55 s=11
